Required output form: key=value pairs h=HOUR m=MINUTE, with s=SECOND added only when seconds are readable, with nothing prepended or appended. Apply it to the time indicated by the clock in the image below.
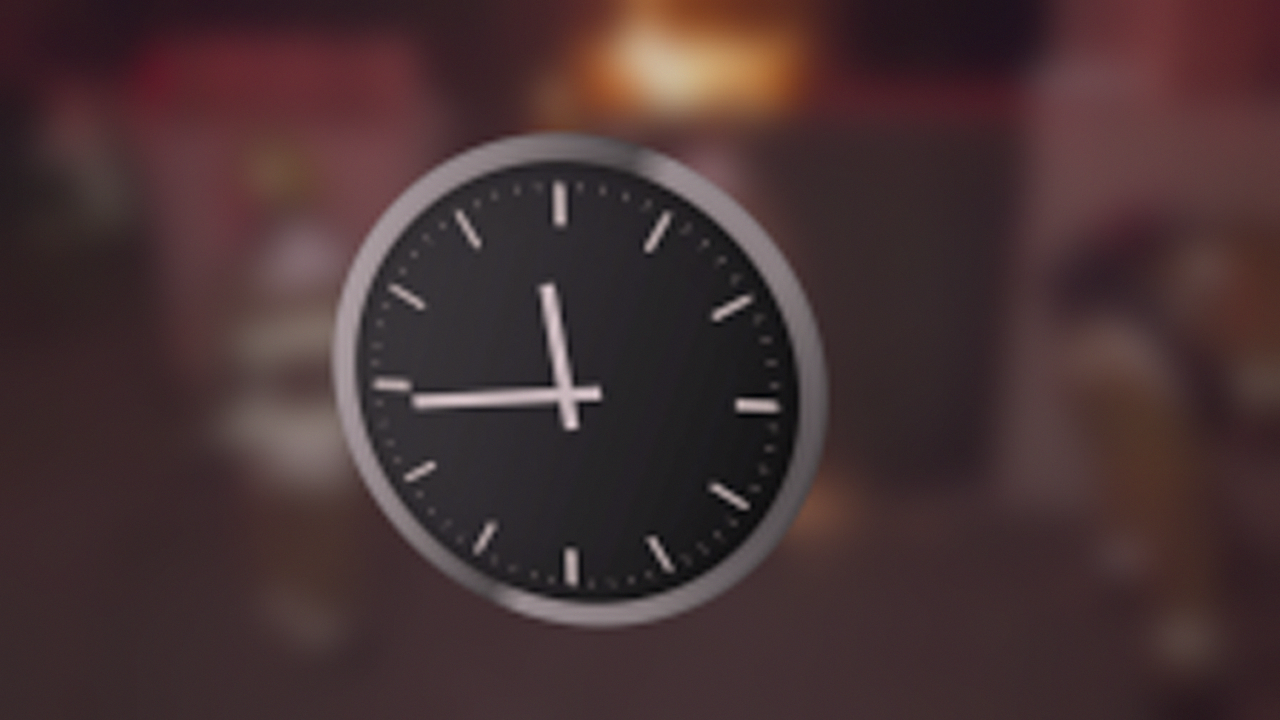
h=11 m=44
